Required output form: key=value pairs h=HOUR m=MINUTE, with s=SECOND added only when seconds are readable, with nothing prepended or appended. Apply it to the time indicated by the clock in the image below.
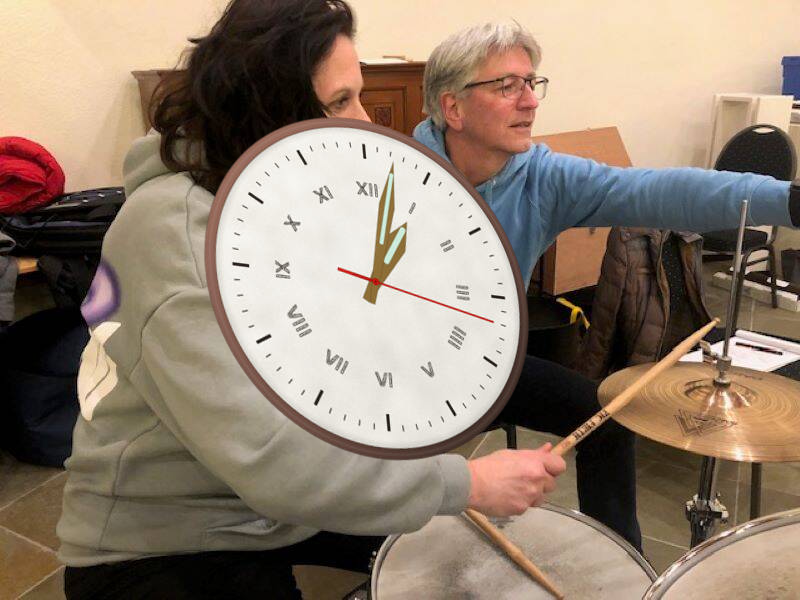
h=1 m=2 s=17
